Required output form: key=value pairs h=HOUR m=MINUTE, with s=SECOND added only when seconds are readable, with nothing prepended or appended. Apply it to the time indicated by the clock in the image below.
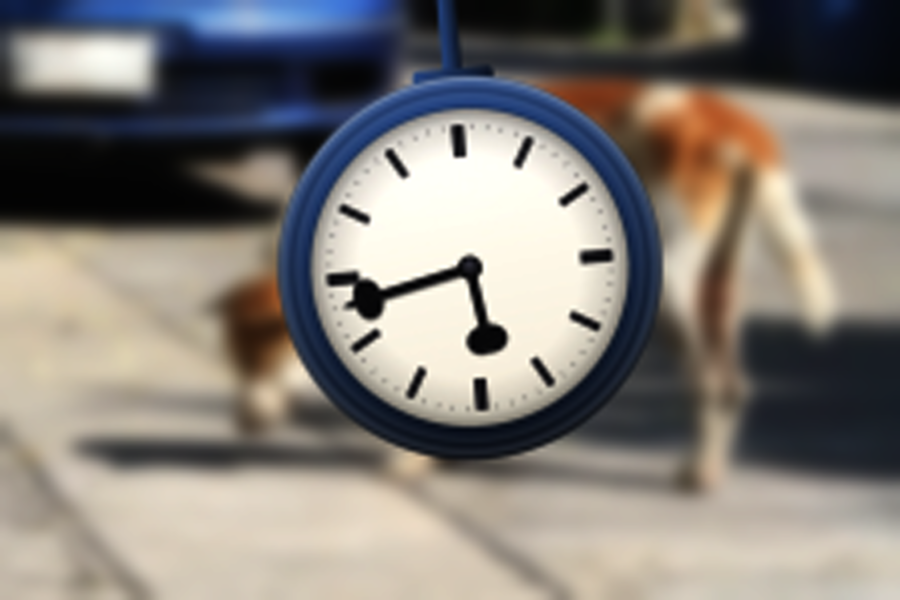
h=5 m=43
